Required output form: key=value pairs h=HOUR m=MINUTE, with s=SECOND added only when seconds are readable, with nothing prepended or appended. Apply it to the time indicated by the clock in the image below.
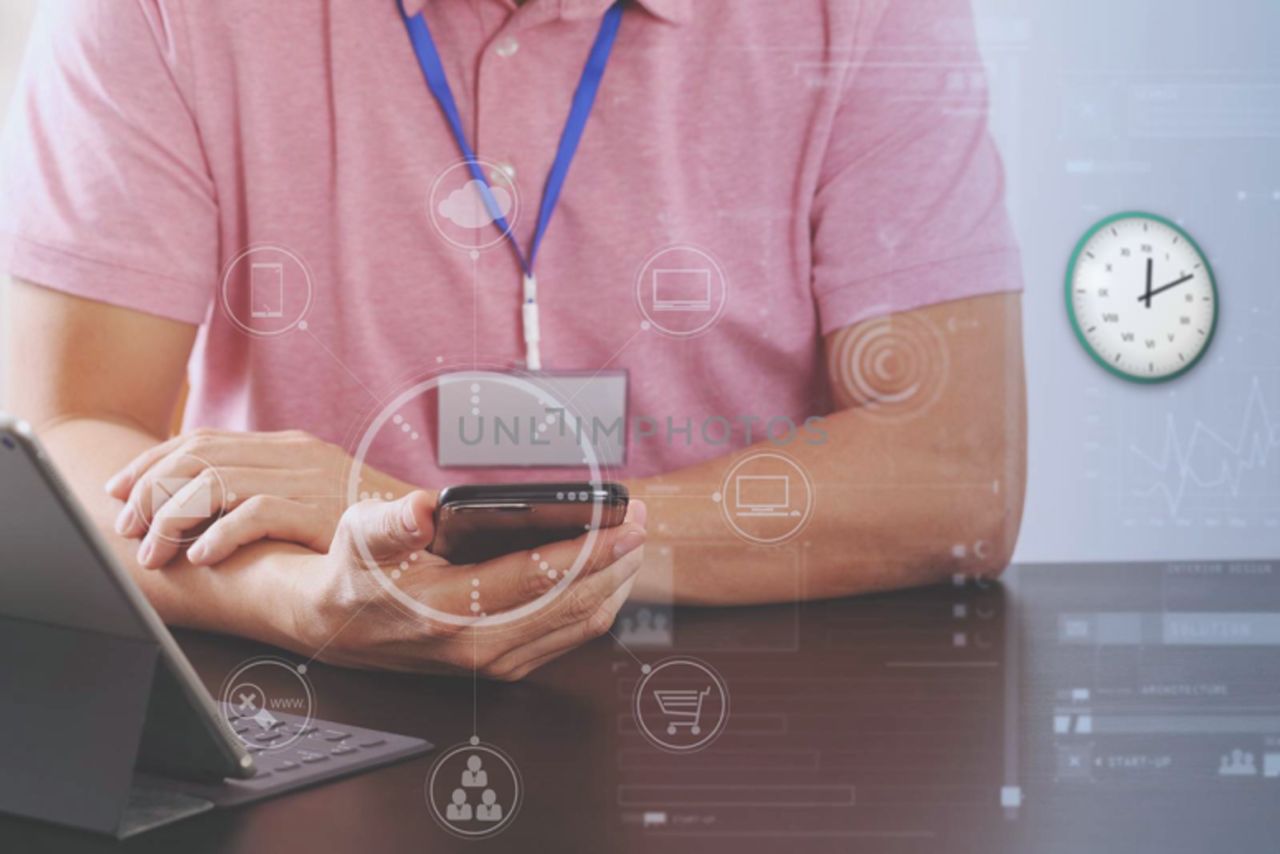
h=12 m=11
